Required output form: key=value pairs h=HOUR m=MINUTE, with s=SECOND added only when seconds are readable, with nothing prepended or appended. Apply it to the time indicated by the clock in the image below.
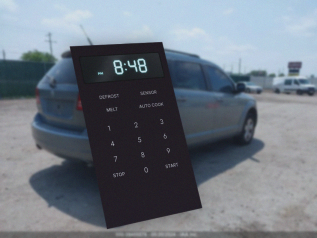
h=8 m=48
